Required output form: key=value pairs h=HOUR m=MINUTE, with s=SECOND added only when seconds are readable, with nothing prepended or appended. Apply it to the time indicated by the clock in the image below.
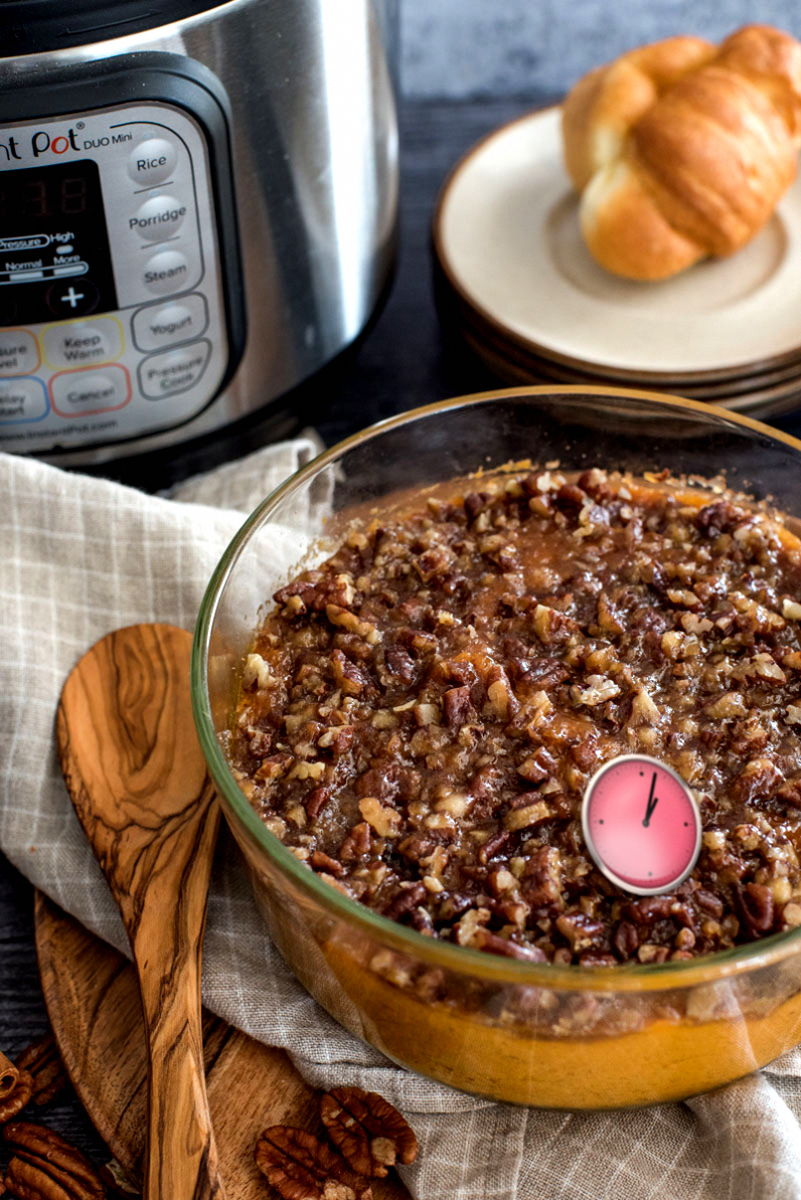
h=1 m=3
